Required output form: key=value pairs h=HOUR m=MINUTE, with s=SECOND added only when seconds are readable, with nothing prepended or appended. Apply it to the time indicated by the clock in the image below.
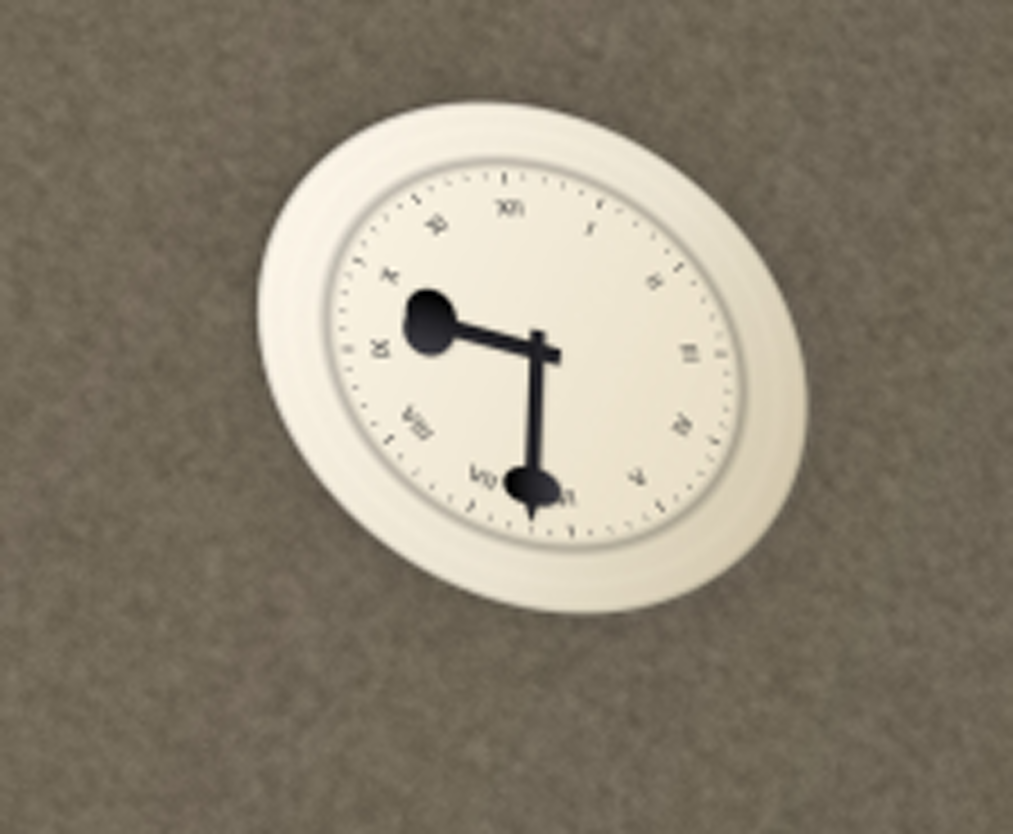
h=9 m=32
